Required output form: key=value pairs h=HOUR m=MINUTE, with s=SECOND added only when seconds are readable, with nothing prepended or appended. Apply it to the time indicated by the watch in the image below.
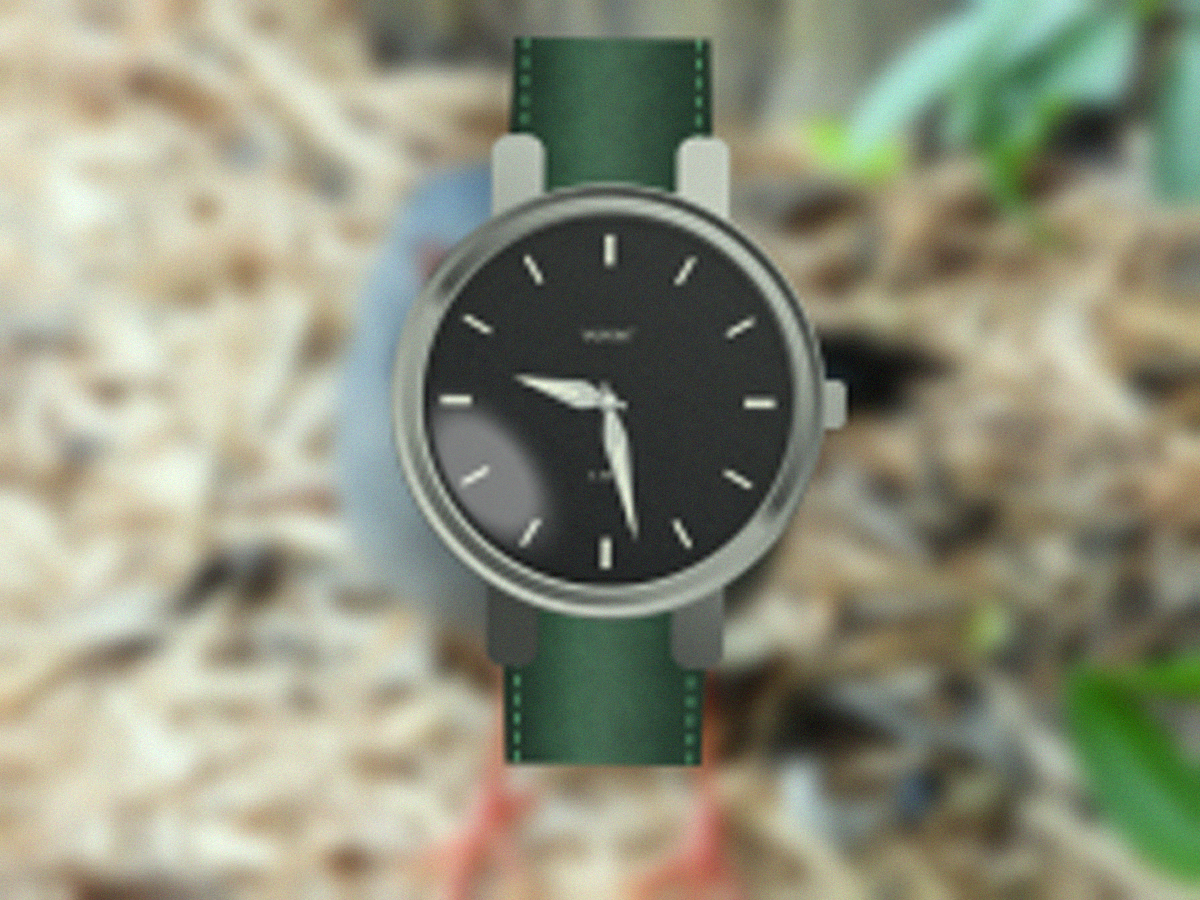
h=9 m=28
